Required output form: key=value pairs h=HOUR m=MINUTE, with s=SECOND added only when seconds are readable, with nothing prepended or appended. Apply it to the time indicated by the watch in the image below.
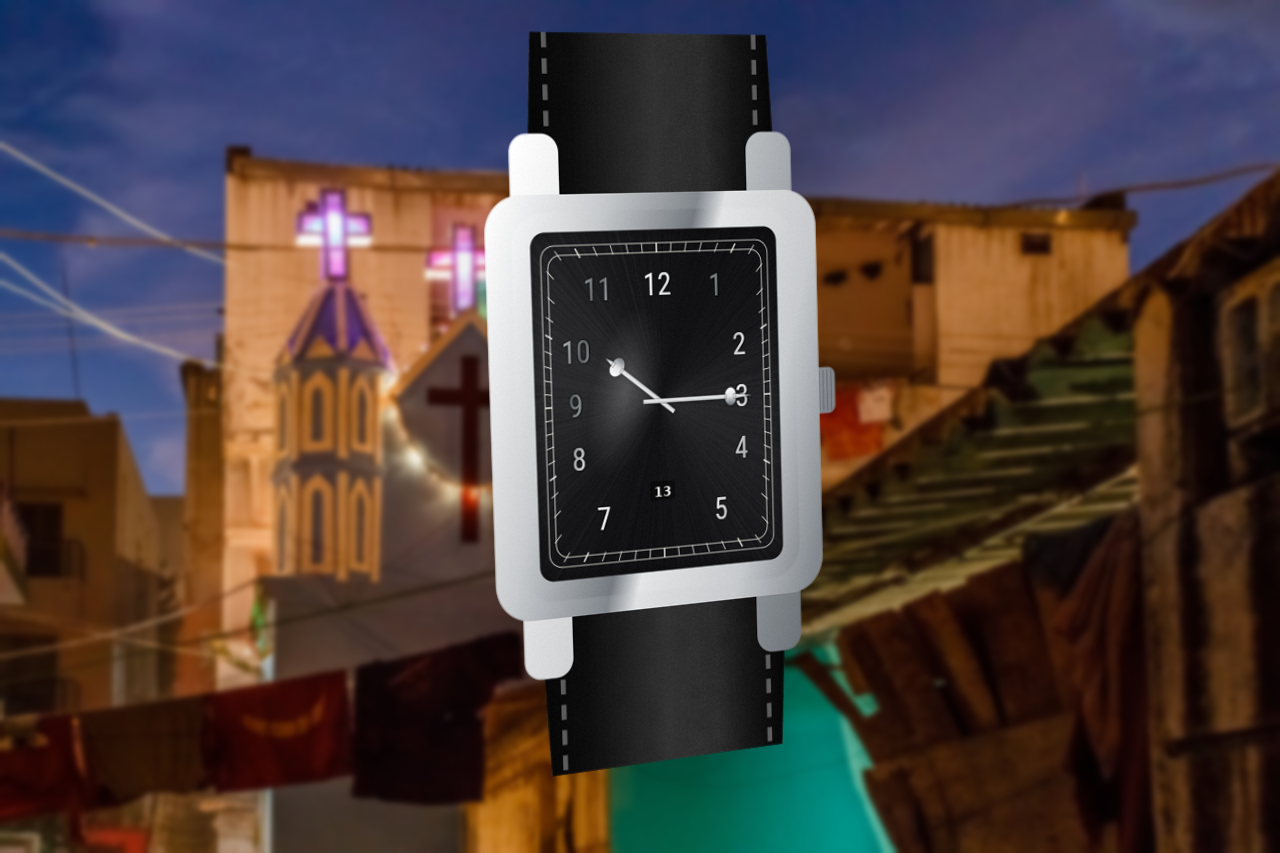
h=10 m=15
